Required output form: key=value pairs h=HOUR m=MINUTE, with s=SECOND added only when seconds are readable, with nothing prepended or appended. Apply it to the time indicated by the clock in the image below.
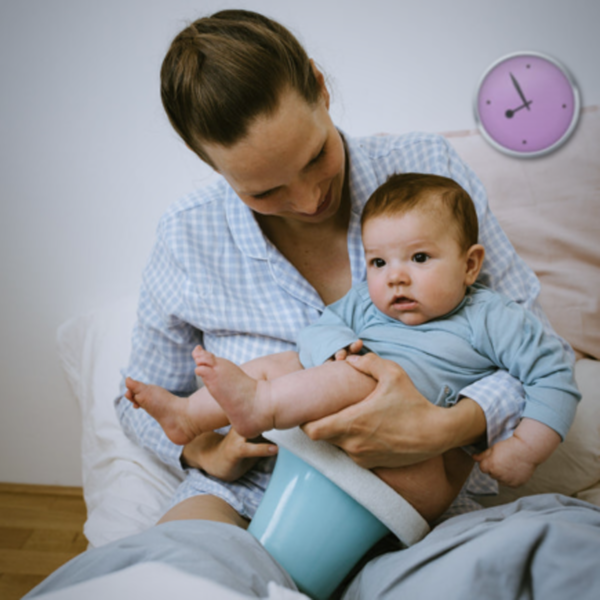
h=7 m=55
